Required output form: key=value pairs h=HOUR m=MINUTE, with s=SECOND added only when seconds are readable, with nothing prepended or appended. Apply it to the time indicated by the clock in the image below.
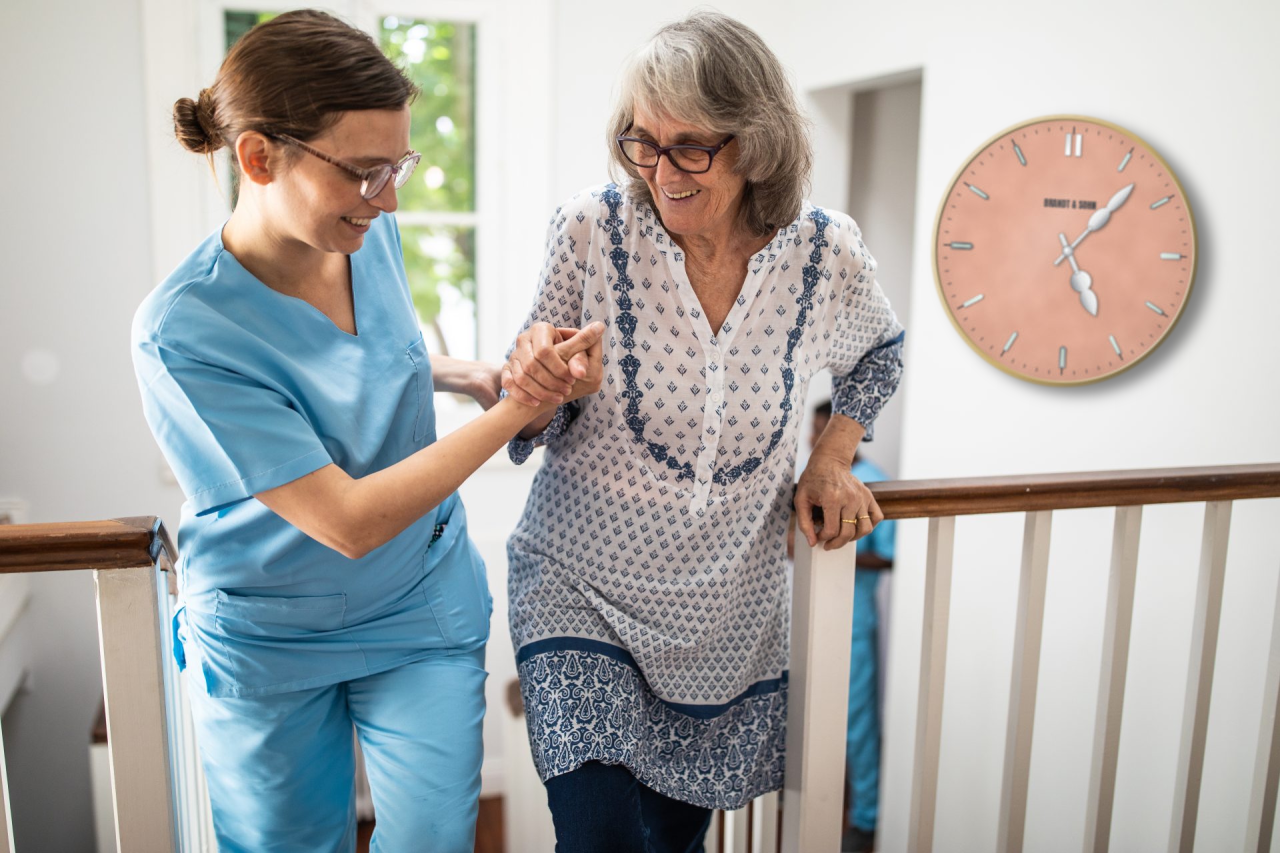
h=5 m=7
